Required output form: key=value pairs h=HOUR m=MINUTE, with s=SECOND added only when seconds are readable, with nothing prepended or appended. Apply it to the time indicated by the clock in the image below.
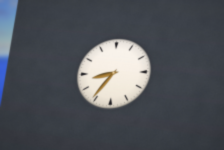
h=8 m=36
